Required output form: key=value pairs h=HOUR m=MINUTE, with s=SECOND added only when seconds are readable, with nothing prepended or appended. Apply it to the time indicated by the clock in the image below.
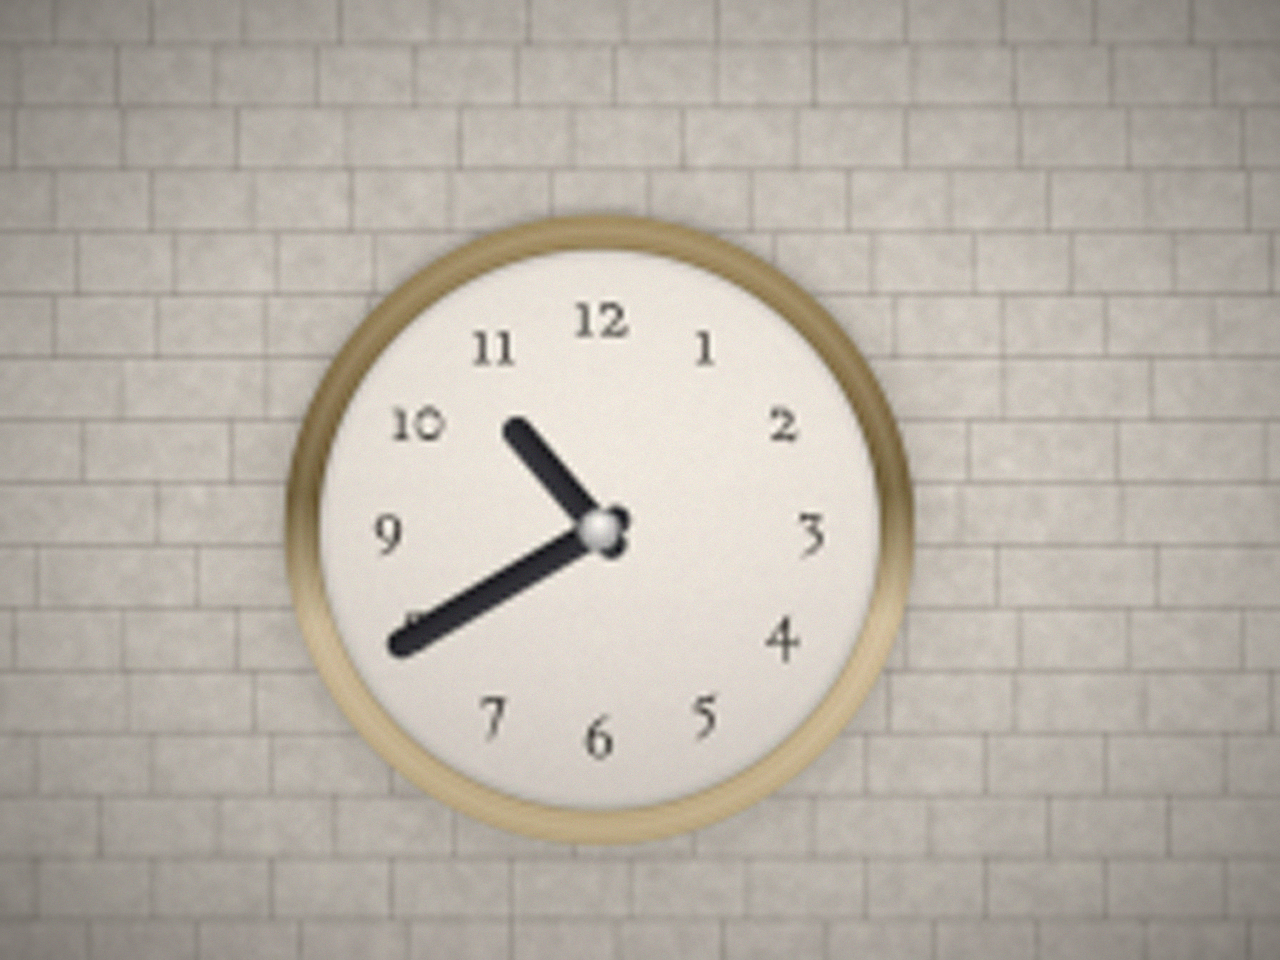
h=10 m=40
